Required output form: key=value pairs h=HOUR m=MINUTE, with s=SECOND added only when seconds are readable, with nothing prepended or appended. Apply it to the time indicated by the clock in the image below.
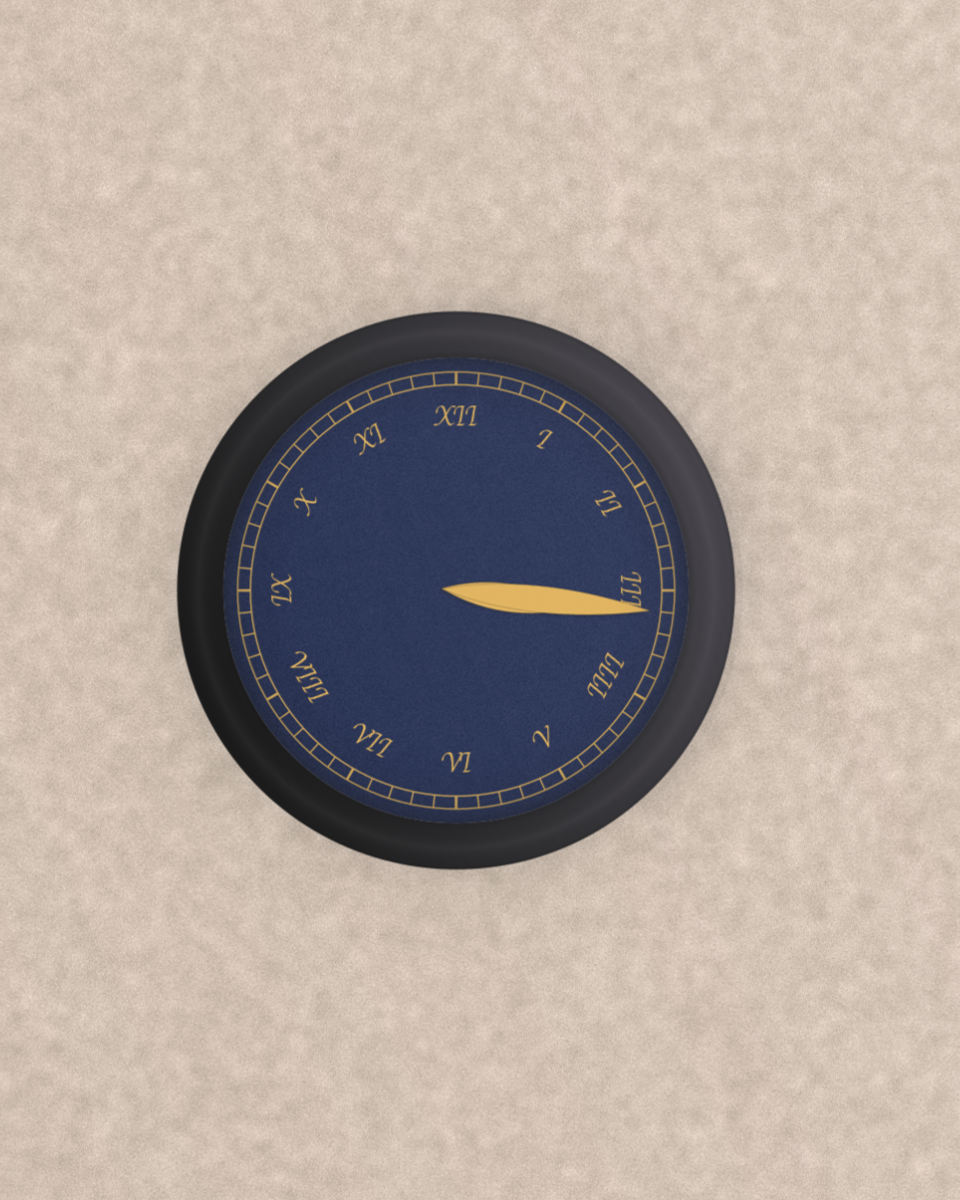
h=3 m=16
